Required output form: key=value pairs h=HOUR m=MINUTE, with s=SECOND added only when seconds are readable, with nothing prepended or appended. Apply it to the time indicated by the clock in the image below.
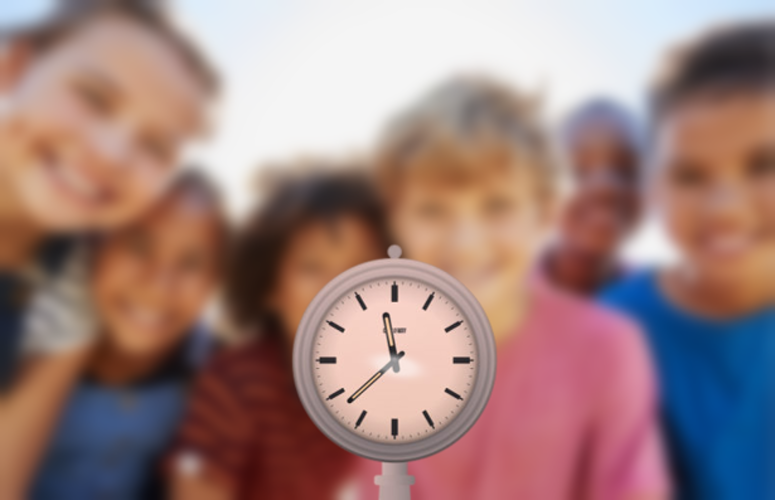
h=11 m=38
